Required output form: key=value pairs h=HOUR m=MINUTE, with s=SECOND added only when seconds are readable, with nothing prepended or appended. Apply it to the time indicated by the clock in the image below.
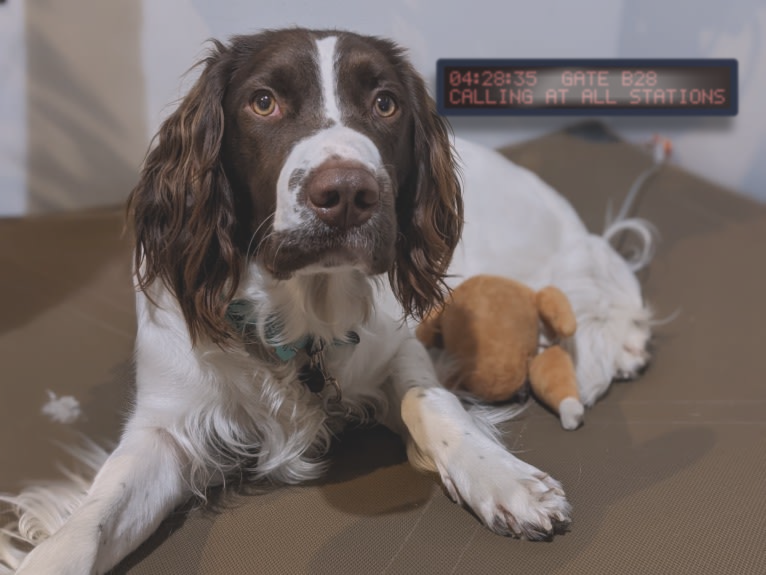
h=4 m=28 s=35
